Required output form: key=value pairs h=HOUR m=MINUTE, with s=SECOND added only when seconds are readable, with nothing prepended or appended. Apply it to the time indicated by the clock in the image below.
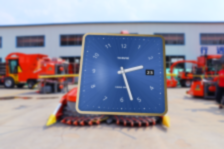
h=2 m=27
